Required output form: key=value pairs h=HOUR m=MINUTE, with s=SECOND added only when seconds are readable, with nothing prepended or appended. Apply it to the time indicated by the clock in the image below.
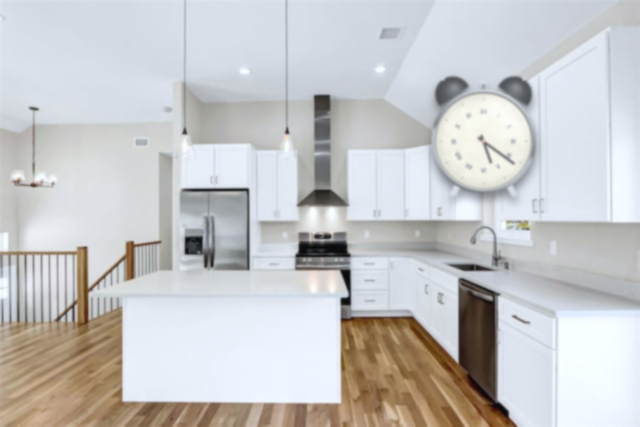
h=5 m=21
